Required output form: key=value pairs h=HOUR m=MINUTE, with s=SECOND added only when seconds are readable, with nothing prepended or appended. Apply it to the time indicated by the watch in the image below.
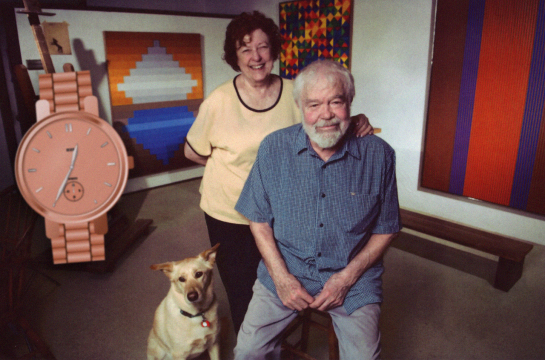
h=12 m=35
